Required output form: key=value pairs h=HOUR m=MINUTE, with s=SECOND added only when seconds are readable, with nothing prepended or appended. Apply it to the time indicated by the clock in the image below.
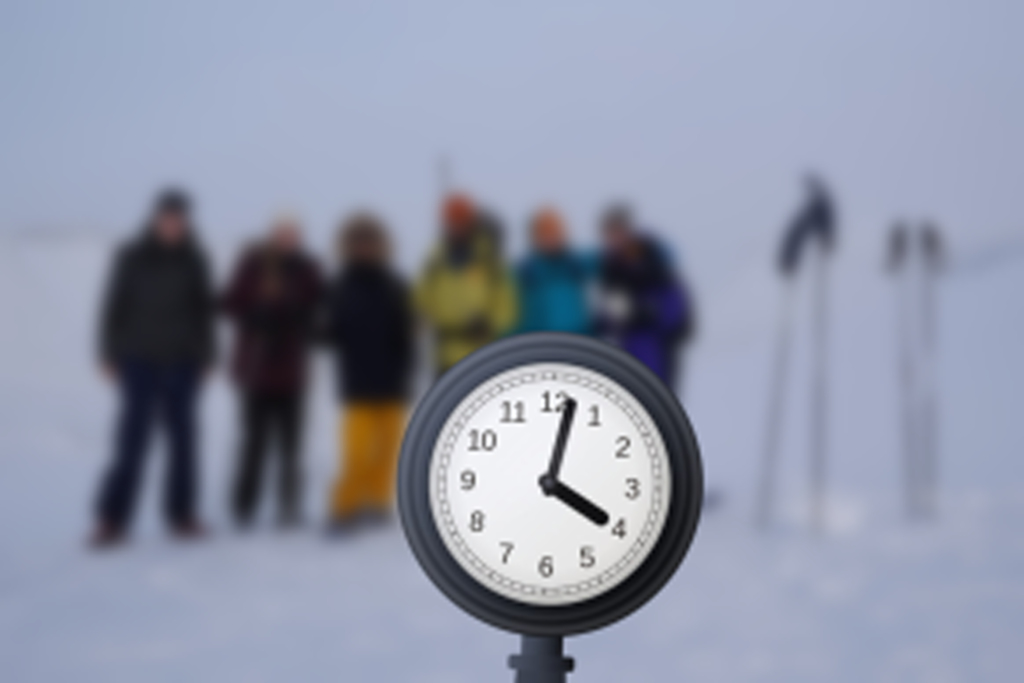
h=4 m=2
